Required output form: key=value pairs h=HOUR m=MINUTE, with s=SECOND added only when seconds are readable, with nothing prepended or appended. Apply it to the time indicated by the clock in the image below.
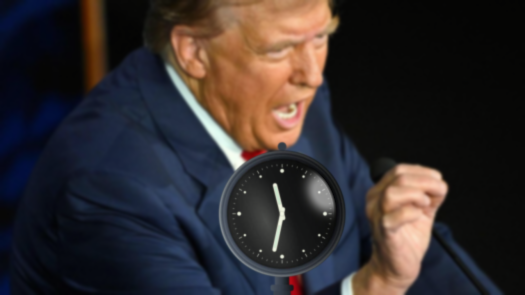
h=11 m=32
